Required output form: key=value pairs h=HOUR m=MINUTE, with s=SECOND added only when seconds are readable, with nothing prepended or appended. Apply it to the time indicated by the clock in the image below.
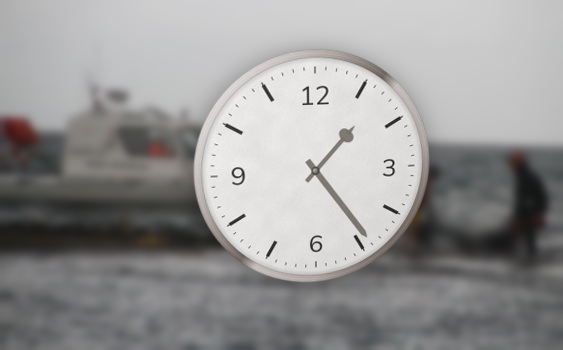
h=1 m=24
